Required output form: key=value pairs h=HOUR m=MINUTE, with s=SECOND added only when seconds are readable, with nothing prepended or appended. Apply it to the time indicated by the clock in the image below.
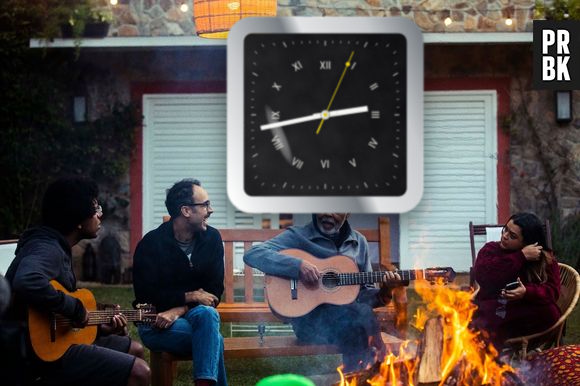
h=2 m=43 s=4
